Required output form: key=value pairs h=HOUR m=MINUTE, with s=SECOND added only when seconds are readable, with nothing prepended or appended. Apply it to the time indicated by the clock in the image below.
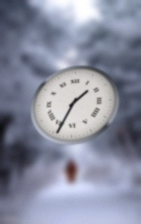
h=1 m=34
